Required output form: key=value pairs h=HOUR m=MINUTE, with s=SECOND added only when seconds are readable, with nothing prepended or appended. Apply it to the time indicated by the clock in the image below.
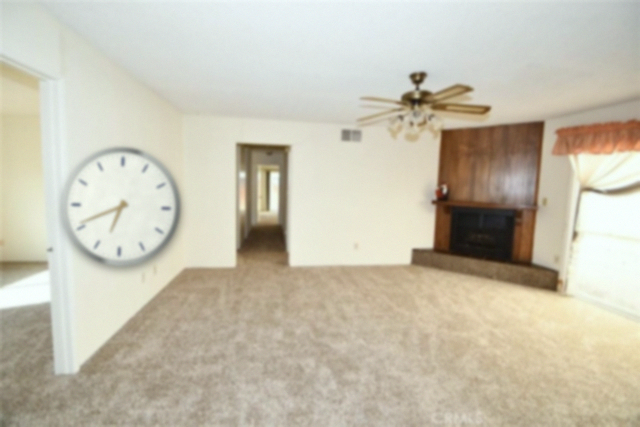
h=6 m=41
